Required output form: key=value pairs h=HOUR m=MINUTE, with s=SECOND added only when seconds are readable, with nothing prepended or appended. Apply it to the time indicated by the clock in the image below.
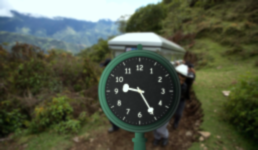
h=9 m=25
